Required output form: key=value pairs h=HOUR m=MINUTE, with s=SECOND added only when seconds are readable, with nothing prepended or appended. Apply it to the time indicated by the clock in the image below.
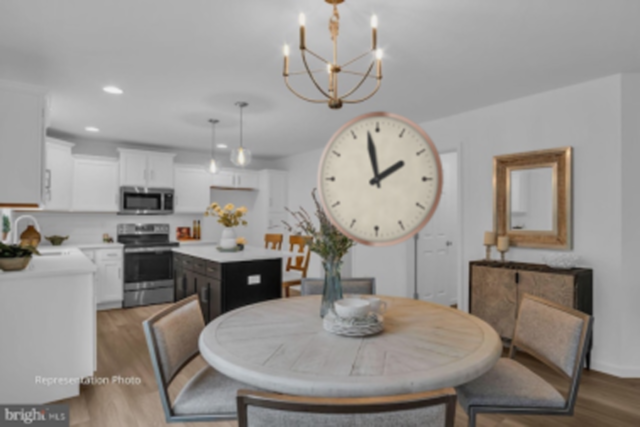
h=1 m=58
